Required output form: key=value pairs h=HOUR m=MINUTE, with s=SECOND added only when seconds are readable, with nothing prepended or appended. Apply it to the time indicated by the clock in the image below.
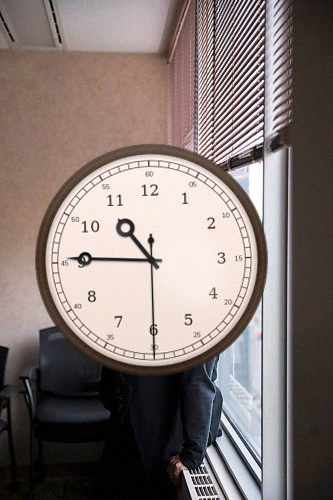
h=10 m=45 s=30
